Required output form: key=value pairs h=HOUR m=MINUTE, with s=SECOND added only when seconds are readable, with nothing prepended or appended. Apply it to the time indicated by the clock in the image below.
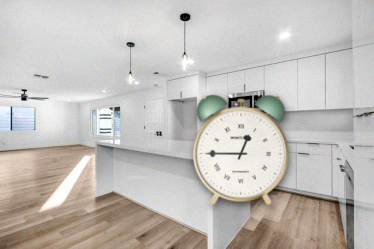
h=12 m=45
